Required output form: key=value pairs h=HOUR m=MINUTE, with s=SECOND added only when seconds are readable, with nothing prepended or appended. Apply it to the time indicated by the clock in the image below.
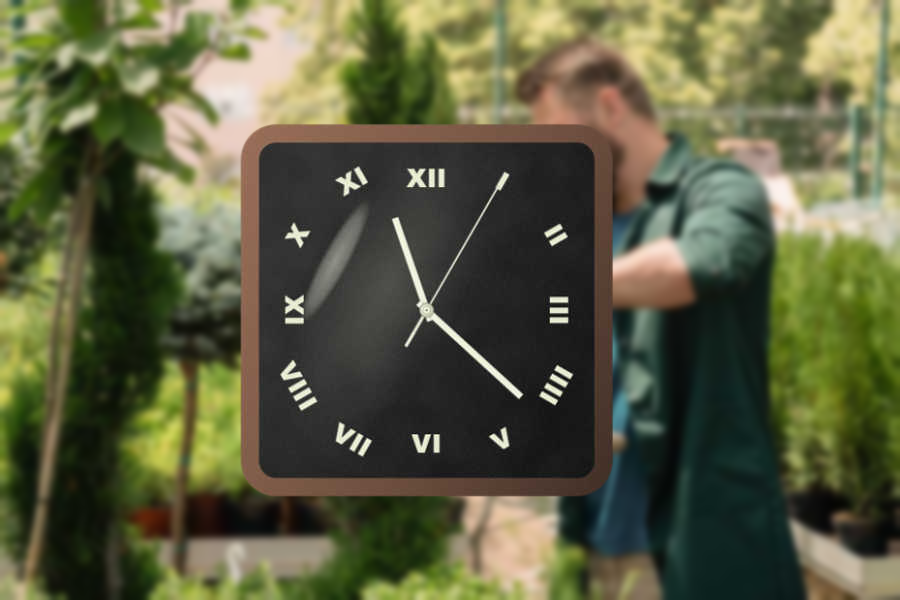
h=11 m=22 s=5
